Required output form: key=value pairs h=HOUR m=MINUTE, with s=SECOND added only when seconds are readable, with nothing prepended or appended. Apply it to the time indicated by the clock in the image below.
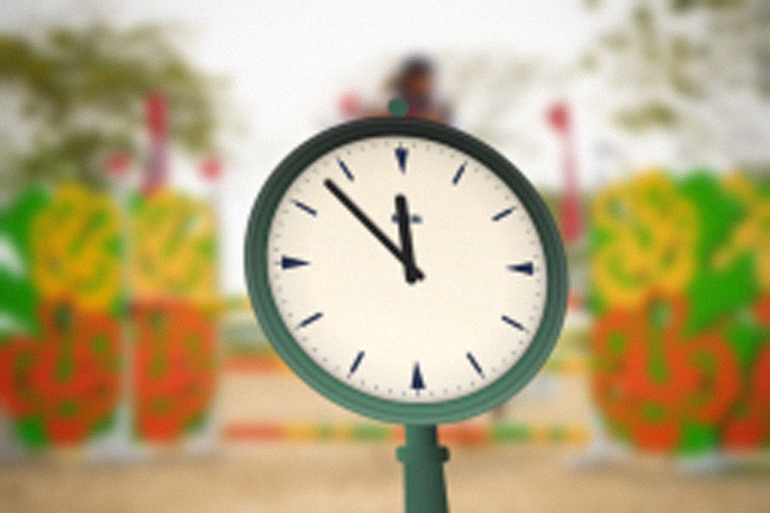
h=11 m=53
